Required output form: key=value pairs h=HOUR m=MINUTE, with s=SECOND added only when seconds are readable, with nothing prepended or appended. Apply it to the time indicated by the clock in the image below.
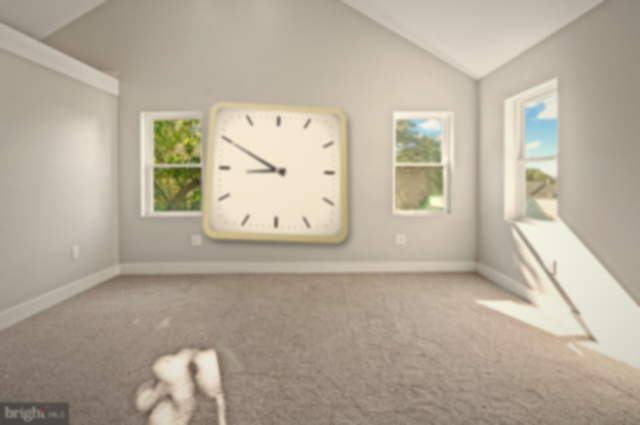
h=8 m=50
